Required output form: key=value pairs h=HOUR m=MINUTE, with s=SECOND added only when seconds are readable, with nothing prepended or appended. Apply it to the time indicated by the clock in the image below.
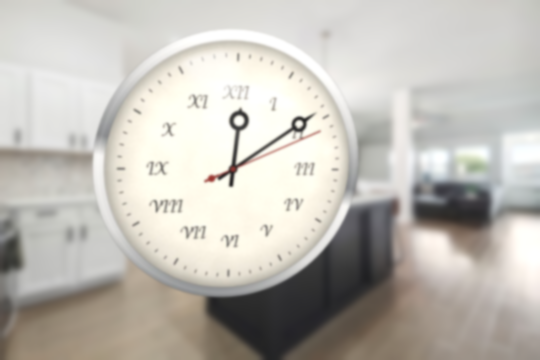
h=12 m=9 s=11
